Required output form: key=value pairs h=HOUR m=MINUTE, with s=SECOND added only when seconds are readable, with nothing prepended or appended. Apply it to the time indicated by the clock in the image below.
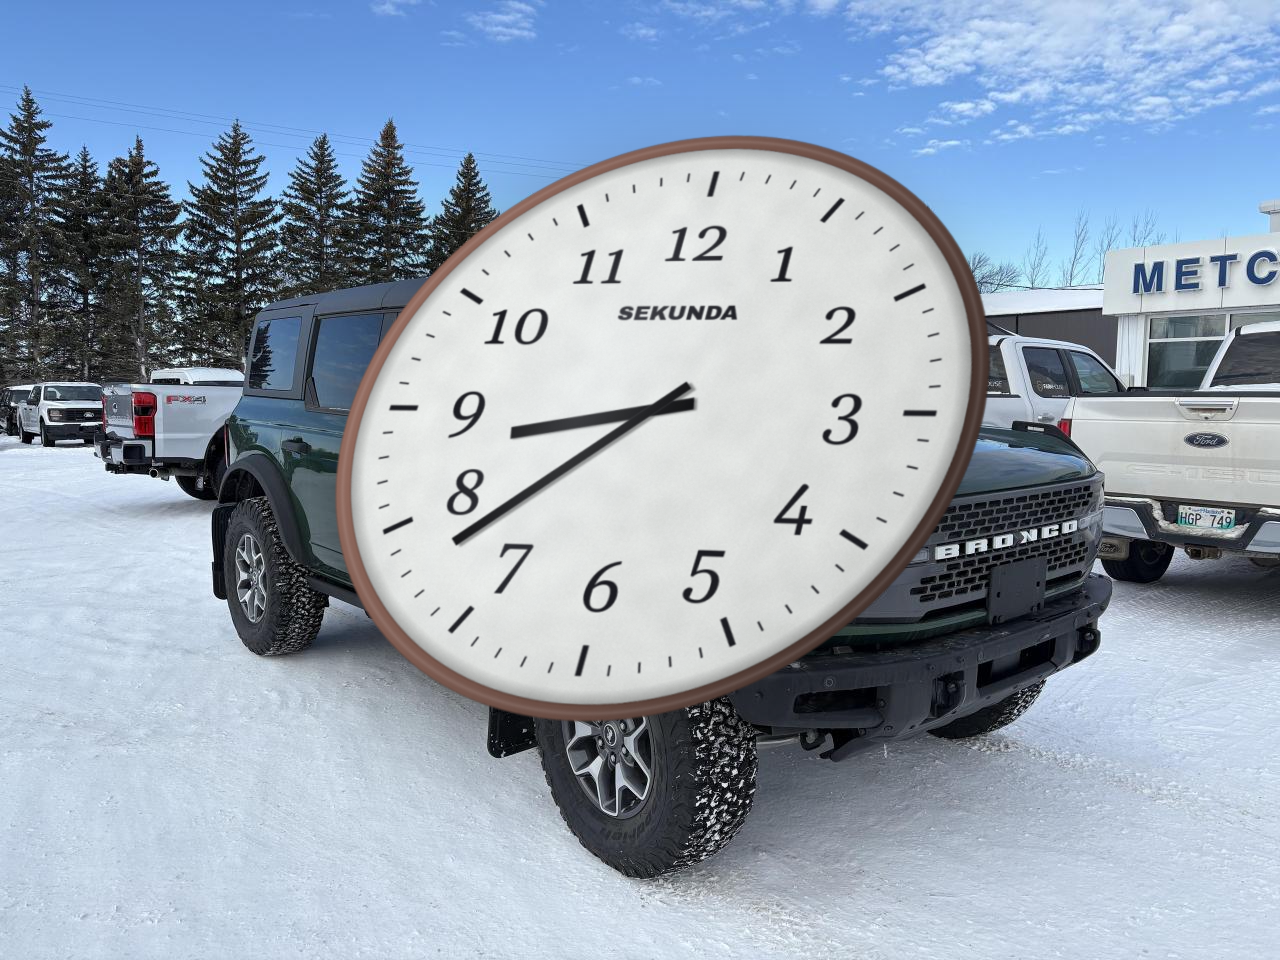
h=8 m=38
